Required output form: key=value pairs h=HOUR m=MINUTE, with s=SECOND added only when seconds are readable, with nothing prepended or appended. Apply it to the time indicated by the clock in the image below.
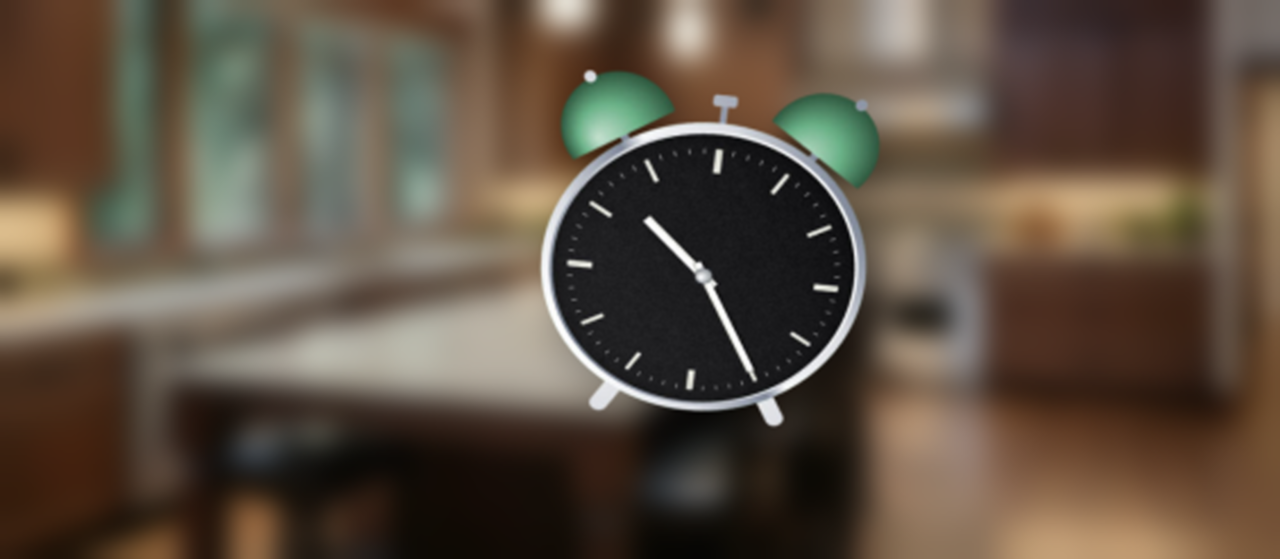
h=10 m=25
